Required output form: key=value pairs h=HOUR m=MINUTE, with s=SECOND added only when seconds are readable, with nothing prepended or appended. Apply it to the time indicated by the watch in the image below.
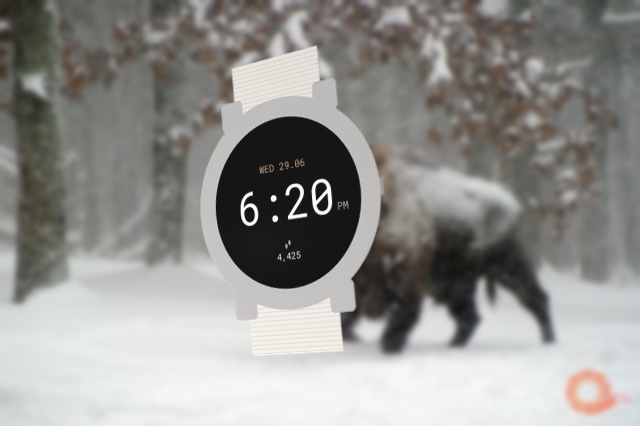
h=6 m=20
